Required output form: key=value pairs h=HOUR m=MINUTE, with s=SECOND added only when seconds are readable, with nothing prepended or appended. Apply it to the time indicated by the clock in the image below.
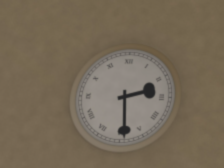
h=2 m=29
